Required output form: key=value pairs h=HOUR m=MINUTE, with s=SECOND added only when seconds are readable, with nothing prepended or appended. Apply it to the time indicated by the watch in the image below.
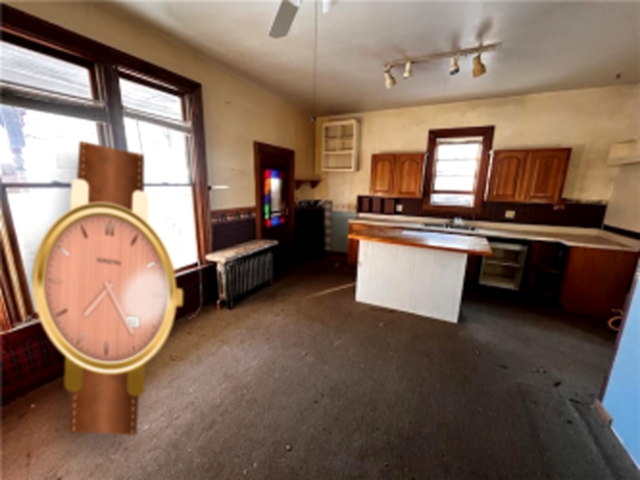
h=7 m=24
